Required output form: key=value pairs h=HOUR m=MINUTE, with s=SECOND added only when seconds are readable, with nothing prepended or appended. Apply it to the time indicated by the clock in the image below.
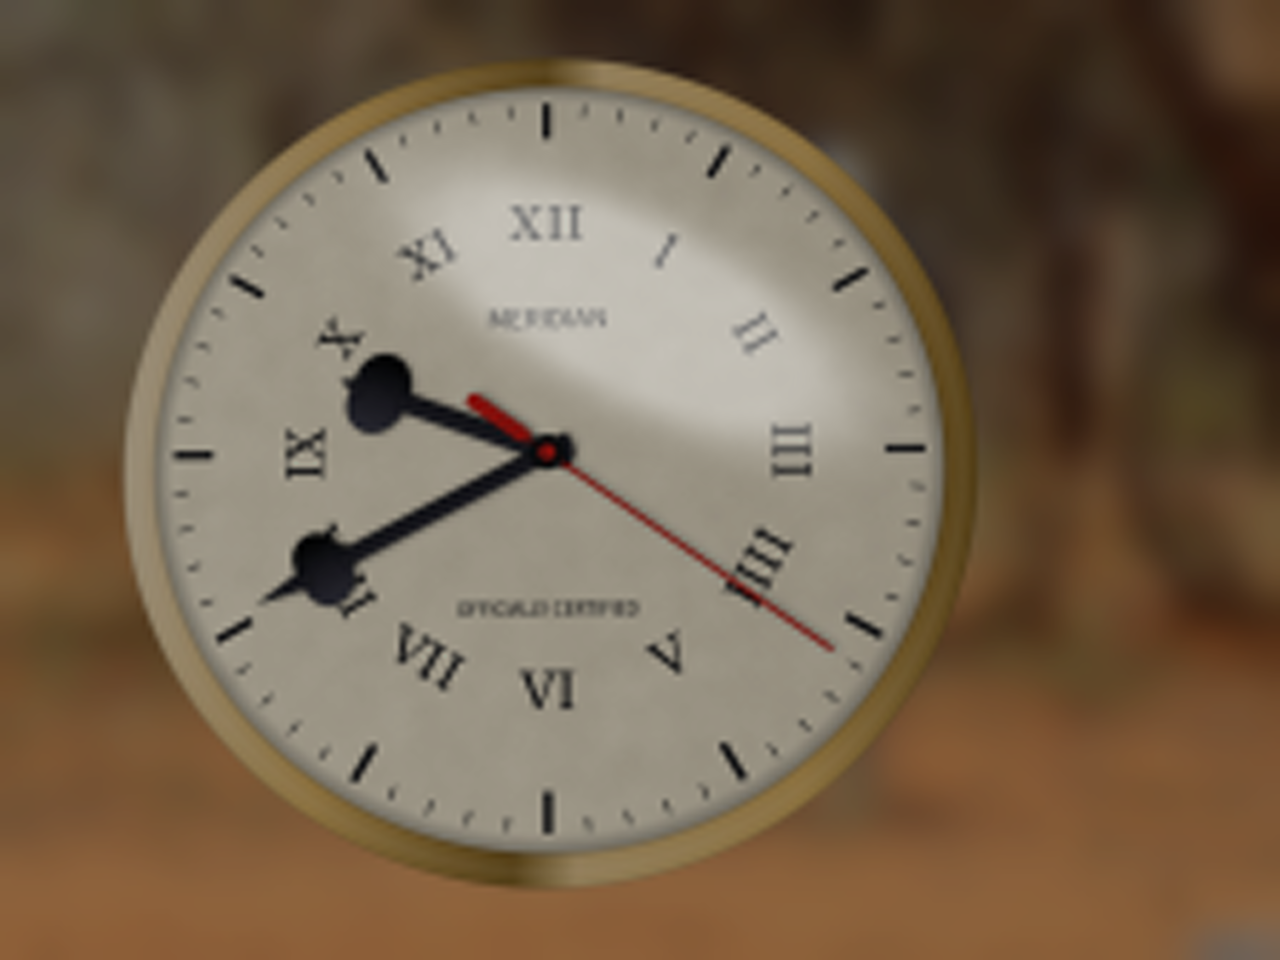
h=9 m=40 s=21
